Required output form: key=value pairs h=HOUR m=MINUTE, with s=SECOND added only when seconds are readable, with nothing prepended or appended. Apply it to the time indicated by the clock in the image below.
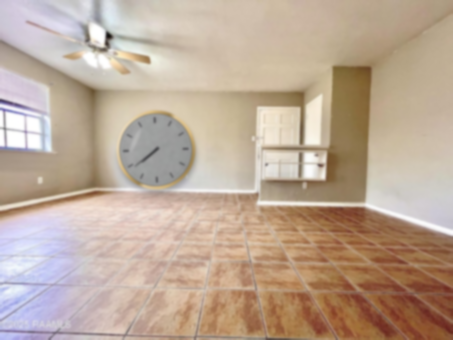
h=7 m=39
